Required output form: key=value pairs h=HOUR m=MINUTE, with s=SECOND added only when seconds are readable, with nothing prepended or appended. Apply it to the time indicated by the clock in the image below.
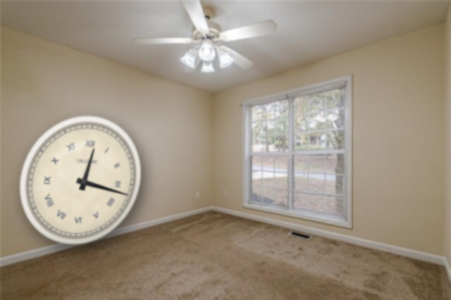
h=12 m=17
